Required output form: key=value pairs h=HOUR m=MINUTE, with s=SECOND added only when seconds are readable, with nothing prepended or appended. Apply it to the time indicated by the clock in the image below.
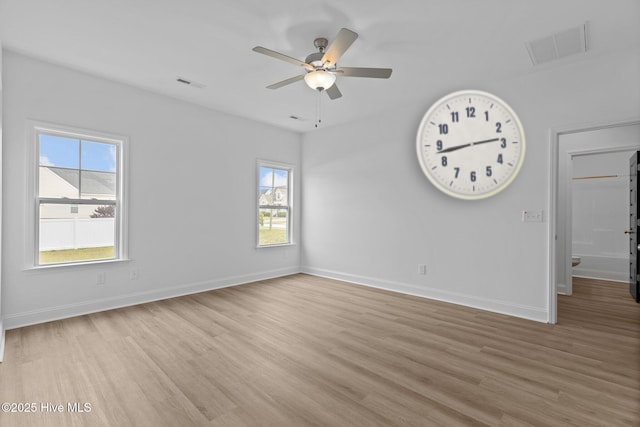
h=2 m=43
